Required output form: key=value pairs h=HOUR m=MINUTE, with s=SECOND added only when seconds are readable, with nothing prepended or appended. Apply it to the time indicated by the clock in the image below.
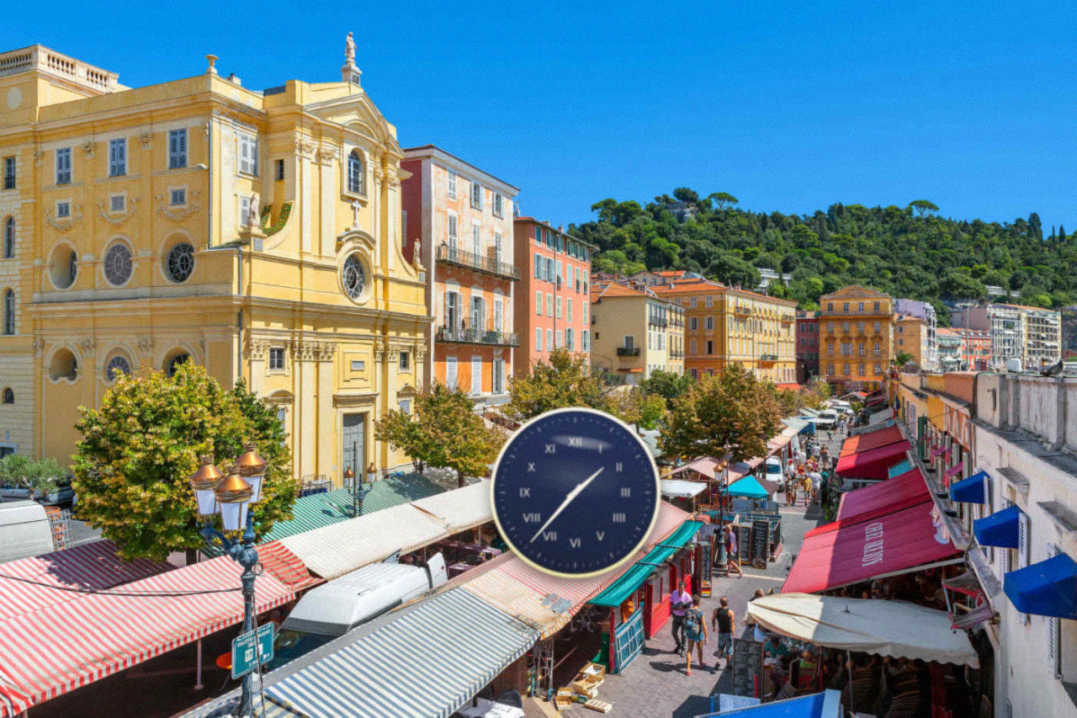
h=1 m=37
